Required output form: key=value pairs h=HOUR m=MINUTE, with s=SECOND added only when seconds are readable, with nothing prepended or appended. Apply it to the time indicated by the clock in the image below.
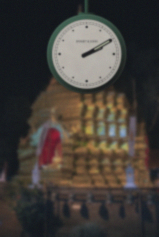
h=2 m=10
